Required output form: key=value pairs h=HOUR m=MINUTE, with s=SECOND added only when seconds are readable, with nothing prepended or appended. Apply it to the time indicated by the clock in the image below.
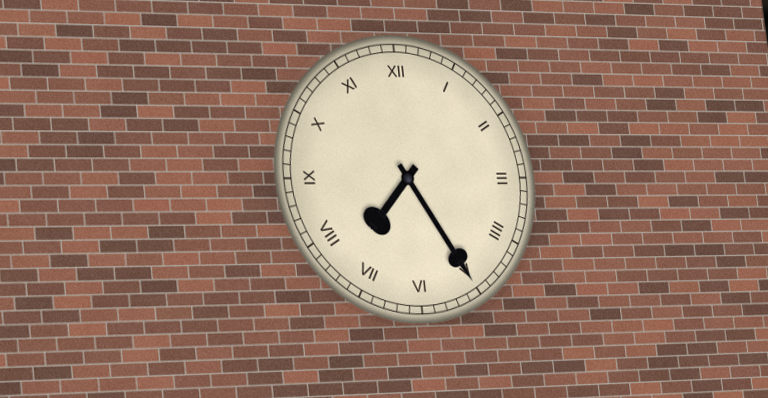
h=7 m=25
